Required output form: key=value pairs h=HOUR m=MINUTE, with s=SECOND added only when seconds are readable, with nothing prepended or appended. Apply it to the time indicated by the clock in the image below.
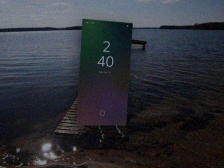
h=2 m=40
